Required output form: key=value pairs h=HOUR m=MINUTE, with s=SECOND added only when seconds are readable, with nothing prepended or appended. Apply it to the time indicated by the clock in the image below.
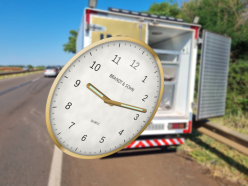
h=9 m=13
